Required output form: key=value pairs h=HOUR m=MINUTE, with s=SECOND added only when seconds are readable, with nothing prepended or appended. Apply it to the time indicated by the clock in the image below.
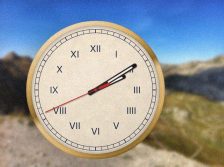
h=2 m=9 s=41
